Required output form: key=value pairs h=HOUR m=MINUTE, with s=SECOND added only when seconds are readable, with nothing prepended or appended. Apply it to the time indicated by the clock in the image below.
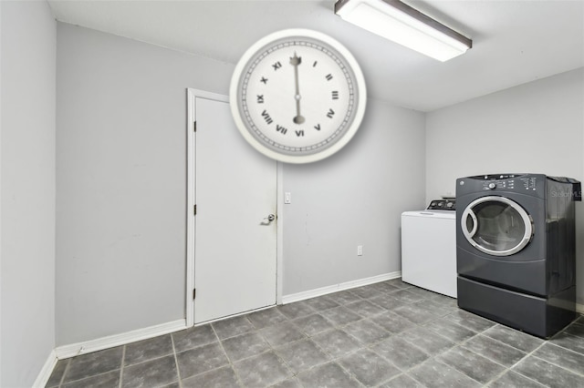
h=6 m=0
